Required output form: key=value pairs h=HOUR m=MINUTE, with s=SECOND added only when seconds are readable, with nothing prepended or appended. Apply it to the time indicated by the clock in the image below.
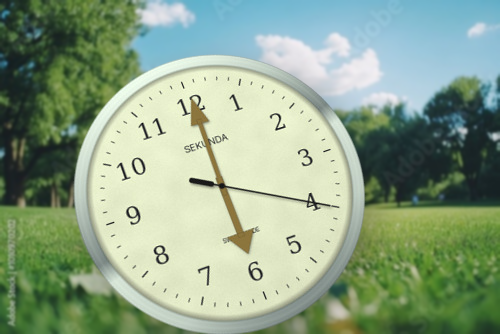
h=6 m=0 s=20
